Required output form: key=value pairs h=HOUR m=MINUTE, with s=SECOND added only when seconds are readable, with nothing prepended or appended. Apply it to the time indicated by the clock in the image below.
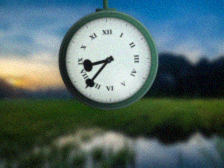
h=8 m=37
